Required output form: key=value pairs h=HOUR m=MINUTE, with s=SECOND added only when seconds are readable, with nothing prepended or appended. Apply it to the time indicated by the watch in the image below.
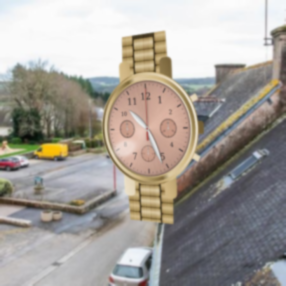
h=10 m=26
